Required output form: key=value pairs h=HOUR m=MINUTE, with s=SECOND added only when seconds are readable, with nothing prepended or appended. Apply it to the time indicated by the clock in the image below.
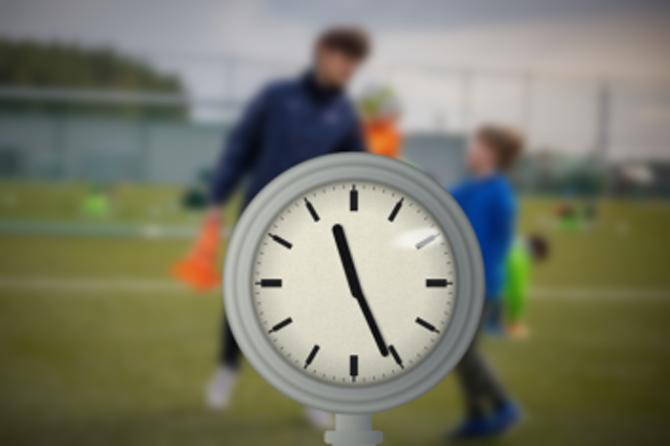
h=11 m=26
